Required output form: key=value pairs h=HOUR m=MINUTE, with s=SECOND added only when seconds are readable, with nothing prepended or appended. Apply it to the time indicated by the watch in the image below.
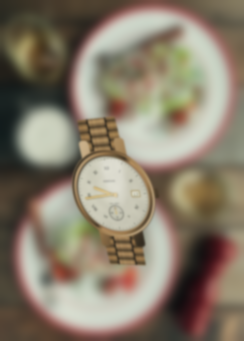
h=9 m=44
